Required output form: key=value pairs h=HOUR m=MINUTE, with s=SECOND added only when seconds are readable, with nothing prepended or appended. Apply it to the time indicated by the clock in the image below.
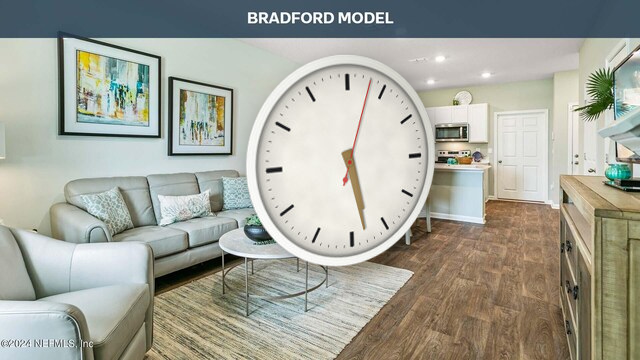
h=5 m=28 s=3
